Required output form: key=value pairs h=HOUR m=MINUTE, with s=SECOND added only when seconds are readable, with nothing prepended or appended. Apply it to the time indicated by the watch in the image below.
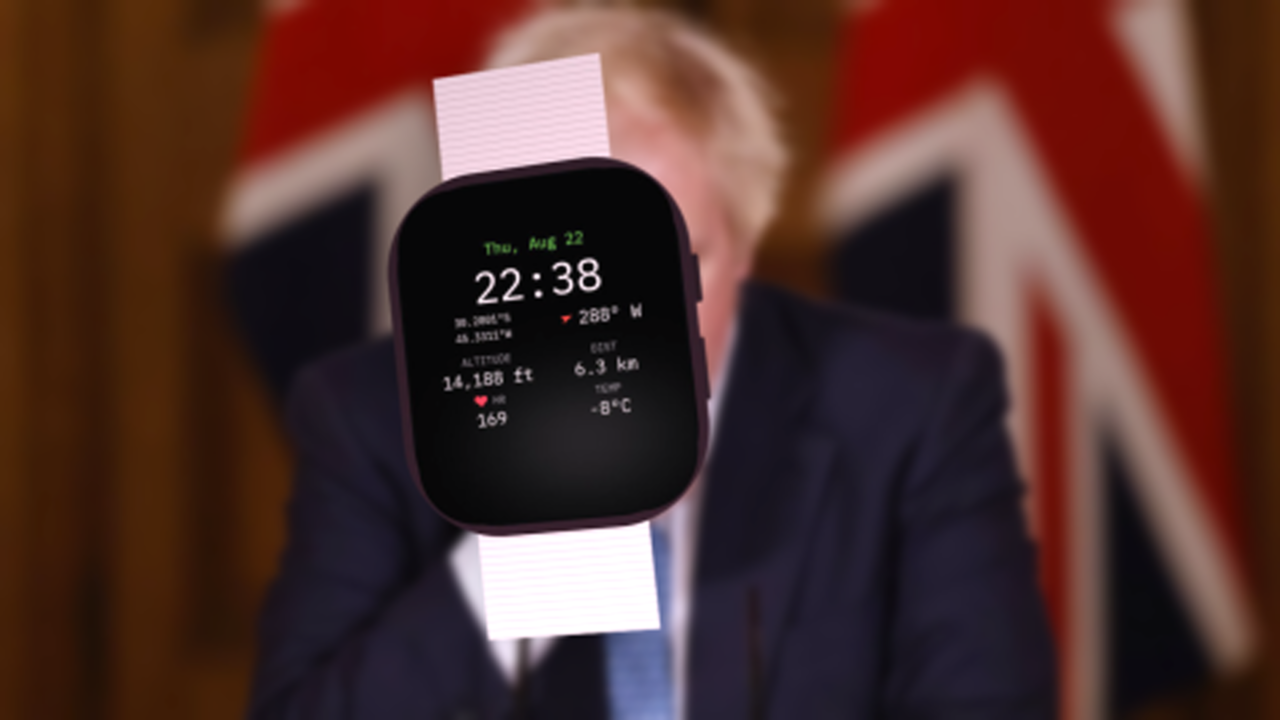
h=22 m=38
